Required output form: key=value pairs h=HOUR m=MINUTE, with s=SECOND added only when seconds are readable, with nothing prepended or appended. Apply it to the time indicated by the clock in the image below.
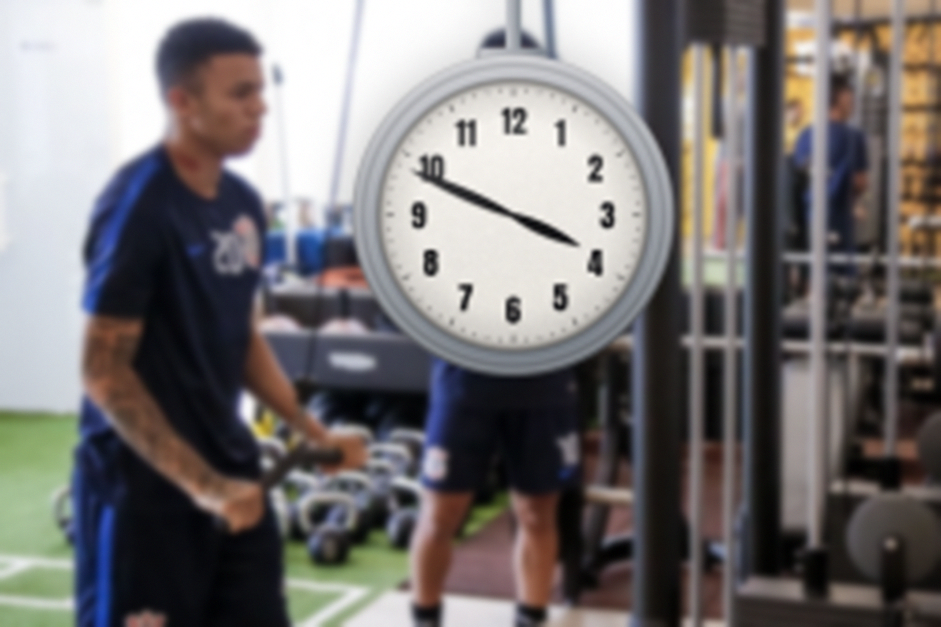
h=3 m=49
